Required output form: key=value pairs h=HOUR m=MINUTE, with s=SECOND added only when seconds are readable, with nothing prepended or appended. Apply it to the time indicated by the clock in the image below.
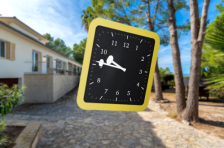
h=9 m=46
